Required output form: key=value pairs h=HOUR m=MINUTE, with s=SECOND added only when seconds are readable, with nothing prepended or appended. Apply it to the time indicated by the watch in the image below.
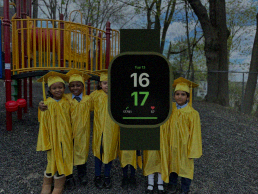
h=16 m=17
